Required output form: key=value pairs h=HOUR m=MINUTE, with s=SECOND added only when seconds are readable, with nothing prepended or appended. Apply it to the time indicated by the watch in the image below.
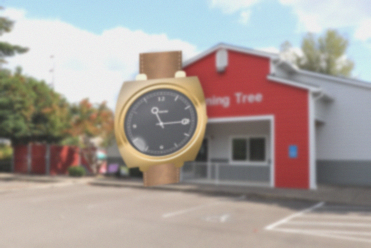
h=11 m=15
